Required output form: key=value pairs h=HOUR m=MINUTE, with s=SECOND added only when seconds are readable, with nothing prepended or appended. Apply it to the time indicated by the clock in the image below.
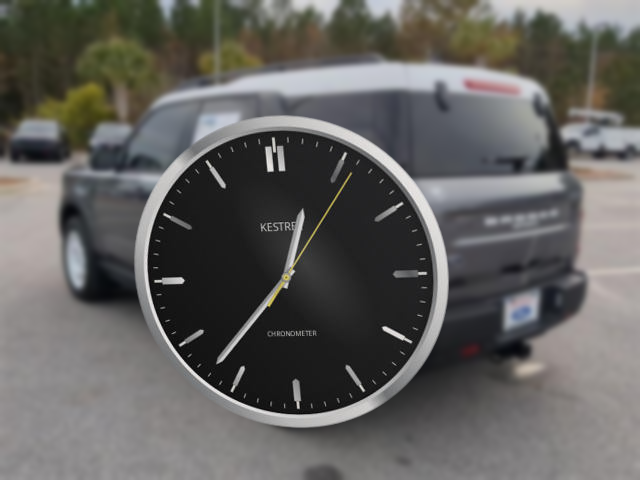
h=12 m=37 s=6
